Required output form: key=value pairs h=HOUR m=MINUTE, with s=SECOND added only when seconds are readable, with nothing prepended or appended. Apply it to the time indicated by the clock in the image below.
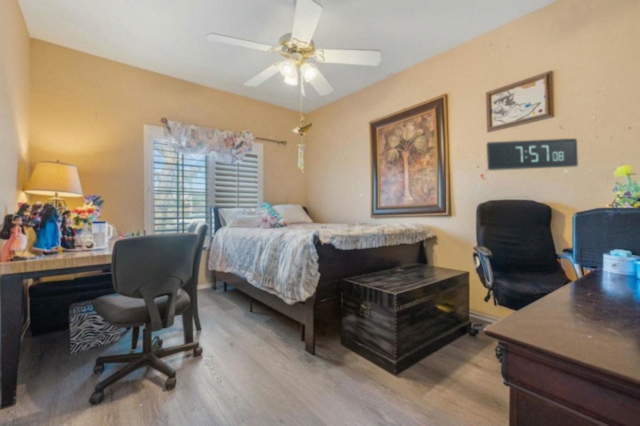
h=7 m=57
